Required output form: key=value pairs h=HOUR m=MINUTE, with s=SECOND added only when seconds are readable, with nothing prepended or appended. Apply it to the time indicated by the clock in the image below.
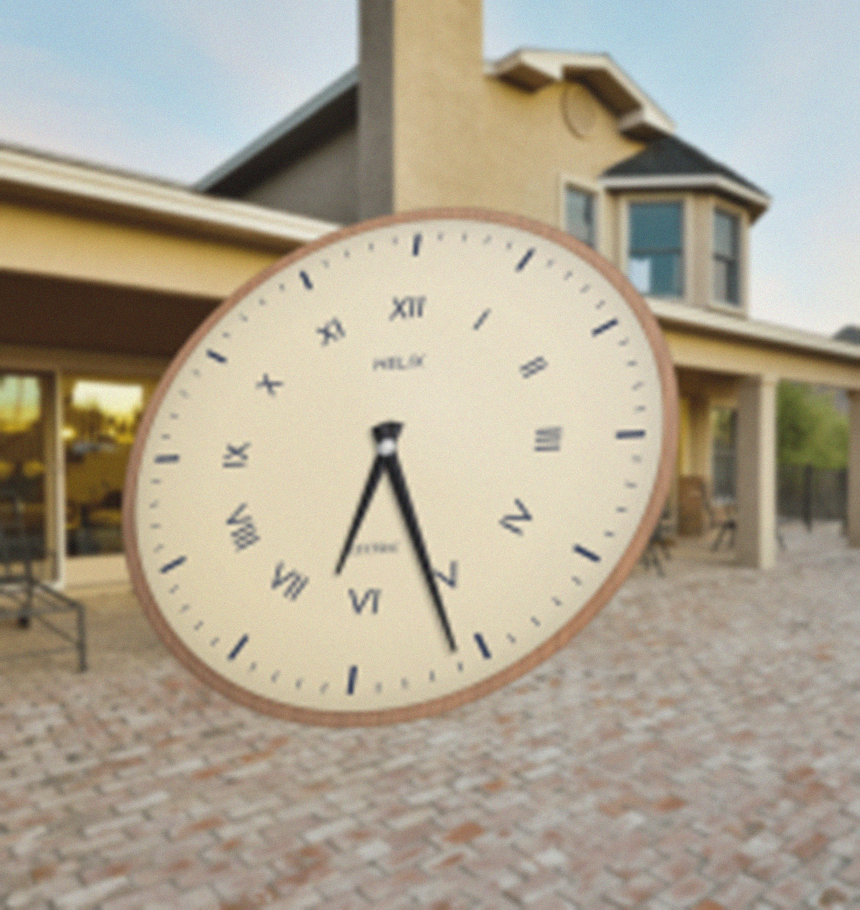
h=6 m=26
